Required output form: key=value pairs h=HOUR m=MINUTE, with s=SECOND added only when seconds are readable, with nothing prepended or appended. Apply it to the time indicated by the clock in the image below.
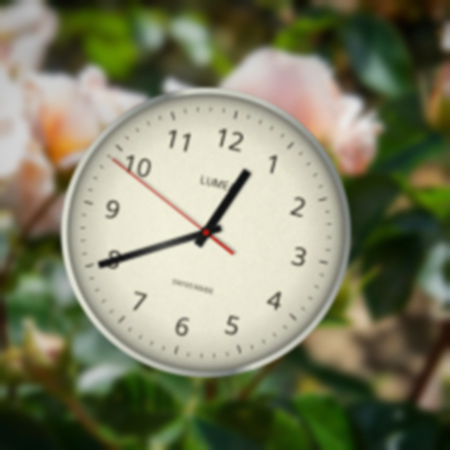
h=12 m=39 s=49
